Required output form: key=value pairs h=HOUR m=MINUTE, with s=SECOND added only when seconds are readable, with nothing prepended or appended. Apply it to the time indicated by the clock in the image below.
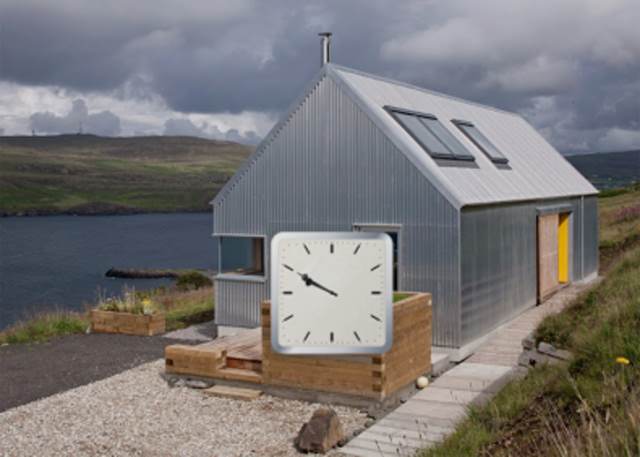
h=9 m=50
